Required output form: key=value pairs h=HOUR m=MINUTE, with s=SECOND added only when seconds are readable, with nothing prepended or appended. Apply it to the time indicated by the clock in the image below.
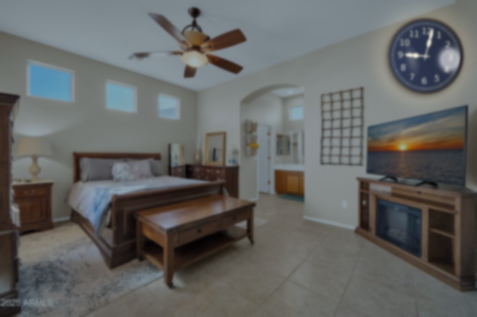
h=9 m=2
